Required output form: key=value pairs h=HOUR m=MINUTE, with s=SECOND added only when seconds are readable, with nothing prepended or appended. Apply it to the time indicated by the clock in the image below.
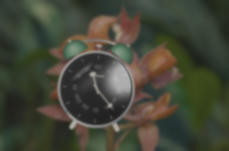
h=11 m=23
